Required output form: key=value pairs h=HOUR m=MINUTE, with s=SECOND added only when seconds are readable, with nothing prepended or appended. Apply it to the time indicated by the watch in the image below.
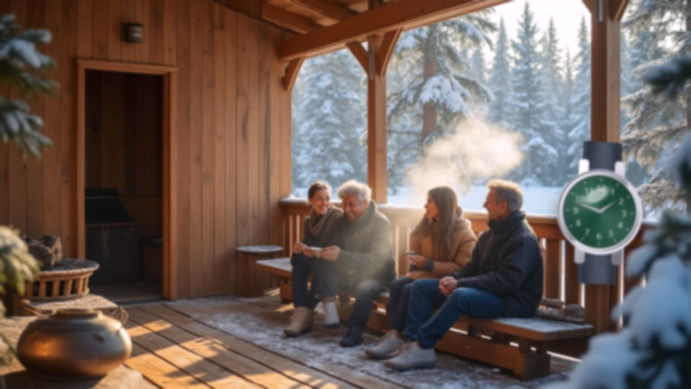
h=1 m=48
